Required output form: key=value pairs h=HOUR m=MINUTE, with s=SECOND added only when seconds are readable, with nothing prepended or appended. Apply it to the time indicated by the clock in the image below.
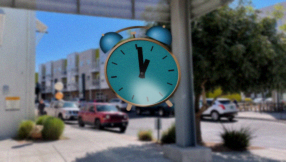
h=1 m=1
